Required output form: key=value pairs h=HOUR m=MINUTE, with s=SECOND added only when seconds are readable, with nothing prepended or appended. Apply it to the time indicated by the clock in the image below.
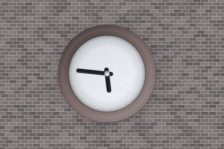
h=5 m=46
